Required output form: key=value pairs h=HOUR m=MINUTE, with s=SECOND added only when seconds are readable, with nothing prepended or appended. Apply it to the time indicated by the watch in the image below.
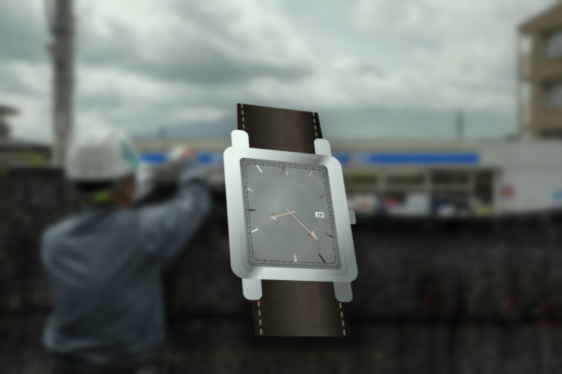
h=8 m=23
